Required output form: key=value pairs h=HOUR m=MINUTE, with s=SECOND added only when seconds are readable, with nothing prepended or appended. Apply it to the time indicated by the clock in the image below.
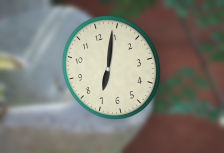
h=7 m=4
